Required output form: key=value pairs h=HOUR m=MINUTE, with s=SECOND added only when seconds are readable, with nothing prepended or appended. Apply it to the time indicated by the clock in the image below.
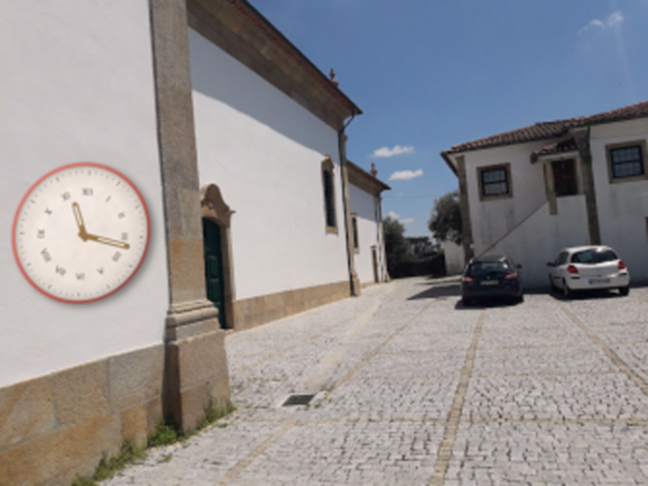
h=11 m=17
